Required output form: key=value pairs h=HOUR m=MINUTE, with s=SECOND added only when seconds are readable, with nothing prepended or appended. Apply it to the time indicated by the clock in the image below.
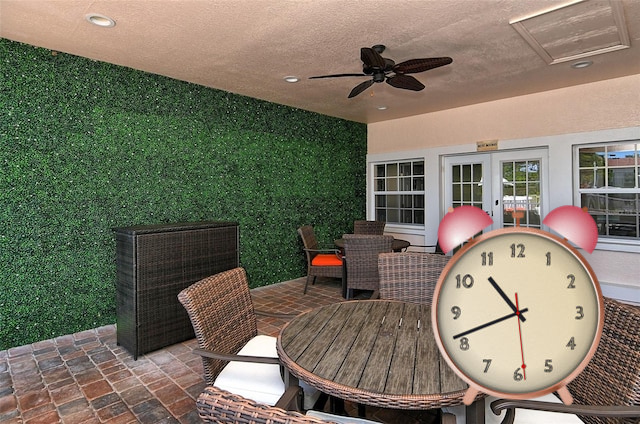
h=10 m=41 s=29
